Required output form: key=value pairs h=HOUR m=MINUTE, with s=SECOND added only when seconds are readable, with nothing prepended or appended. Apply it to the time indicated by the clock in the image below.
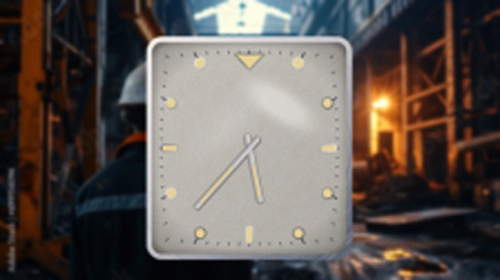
h=5 m=37
